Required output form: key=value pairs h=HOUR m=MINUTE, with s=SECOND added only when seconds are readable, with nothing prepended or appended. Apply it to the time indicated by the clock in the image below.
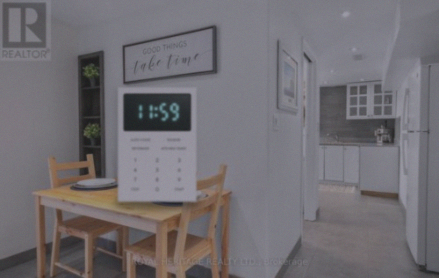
h=11 m=59
